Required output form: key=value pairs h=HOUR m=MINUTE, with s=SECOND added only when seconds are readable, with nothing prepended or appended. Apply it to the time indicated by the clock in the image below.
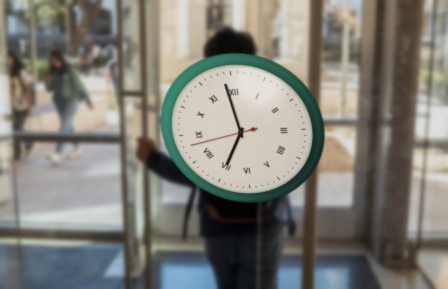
h=6 m=58 s=43
